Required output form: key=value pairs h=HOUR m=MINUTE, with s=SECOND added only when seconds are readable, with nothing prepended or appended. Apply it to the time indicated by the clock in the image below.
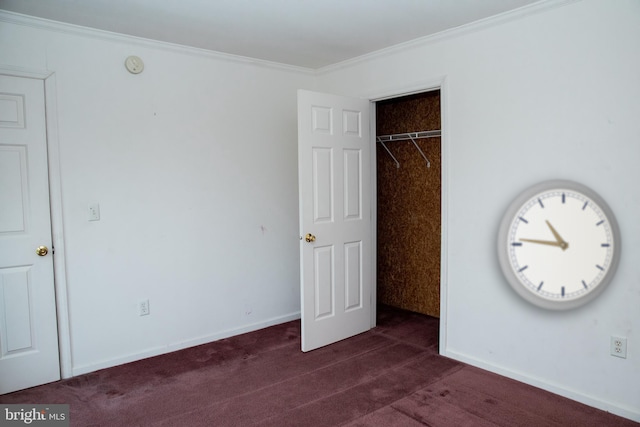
h=10 m=46
